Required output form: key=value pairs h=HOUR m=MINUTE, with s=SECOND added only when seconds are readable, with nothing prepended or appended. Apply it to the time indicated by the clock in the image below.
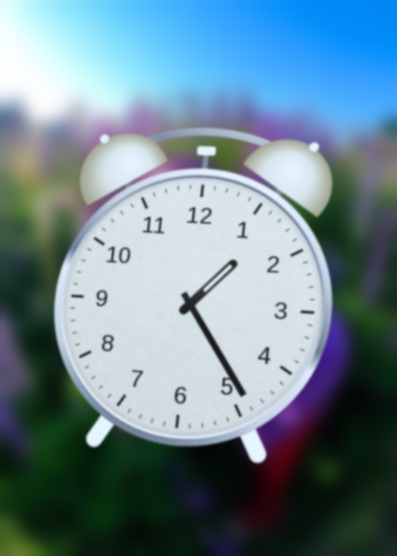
h=1 m=24
